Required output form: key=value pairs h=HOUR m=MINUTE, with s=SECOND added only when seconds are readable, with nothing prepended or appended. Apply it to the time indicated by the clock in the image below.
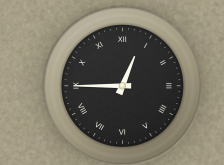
h=12 m=45
